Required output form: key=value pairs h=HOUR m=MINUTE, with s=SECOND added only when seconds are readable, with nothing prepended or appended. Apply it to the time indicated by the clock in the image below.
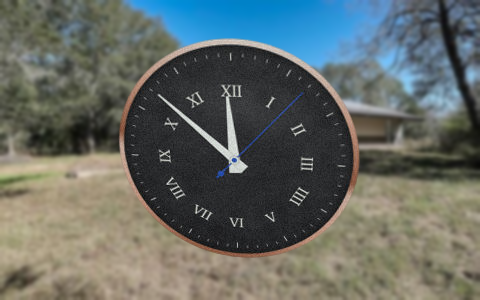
h=11 m=52 s=7
